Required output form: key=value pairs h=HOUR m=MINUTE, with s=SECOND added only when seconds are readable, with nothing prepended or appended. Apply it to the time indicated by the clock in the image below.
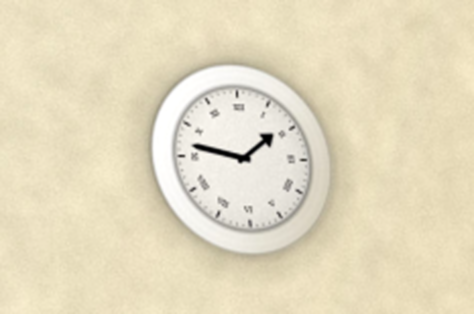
h=1 m=47
